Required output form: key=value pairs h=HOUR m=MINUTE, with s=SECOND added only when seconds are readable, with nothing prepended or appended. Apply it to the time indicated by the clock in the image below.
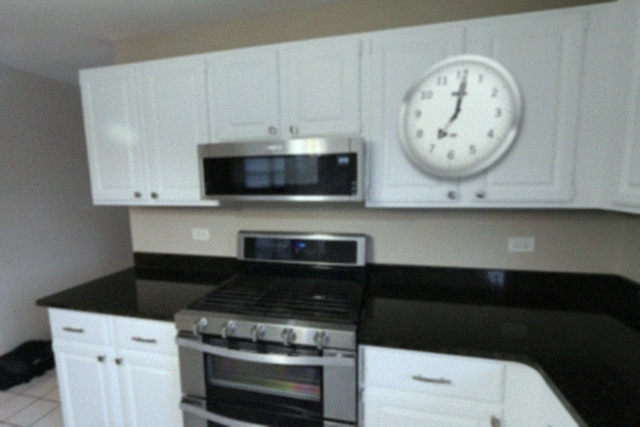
h=7 m=1
